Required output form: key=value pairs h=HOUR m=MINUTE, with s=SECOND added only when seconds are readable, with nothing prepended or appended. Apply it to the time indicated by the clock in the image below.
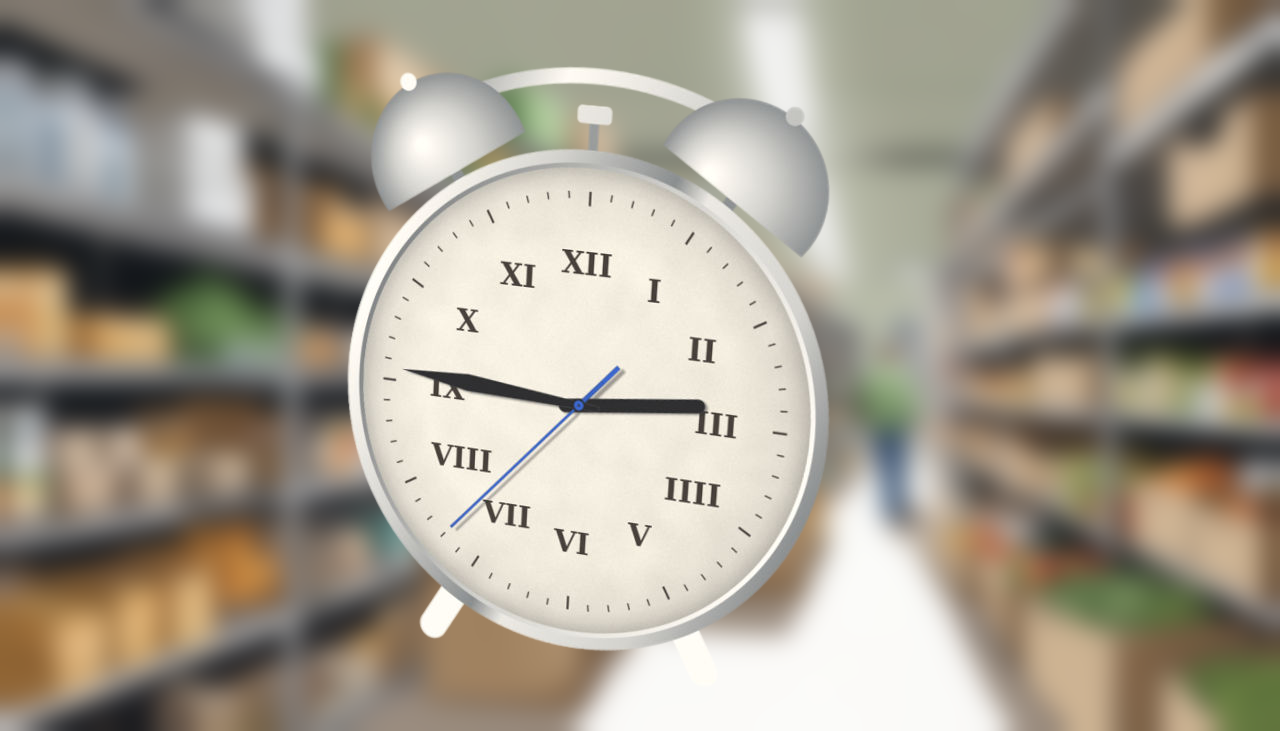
h=2 m=45 s=37
